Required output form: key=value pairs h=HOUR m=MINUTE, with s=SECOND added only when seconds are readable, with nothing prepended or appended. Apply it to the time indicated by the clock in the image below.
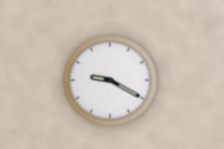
h=9 m=20
